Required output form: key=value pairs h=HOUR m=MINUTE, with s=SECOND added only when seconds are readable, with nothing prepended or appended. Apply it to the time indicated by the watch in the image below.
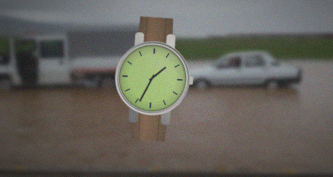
h=1 m=34
